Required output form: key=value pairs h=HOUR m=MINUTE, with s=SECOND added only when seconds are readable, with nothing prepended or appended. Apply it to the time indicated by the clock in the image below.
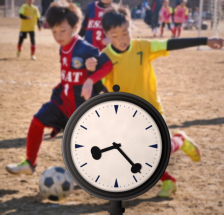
h=8 m=23
